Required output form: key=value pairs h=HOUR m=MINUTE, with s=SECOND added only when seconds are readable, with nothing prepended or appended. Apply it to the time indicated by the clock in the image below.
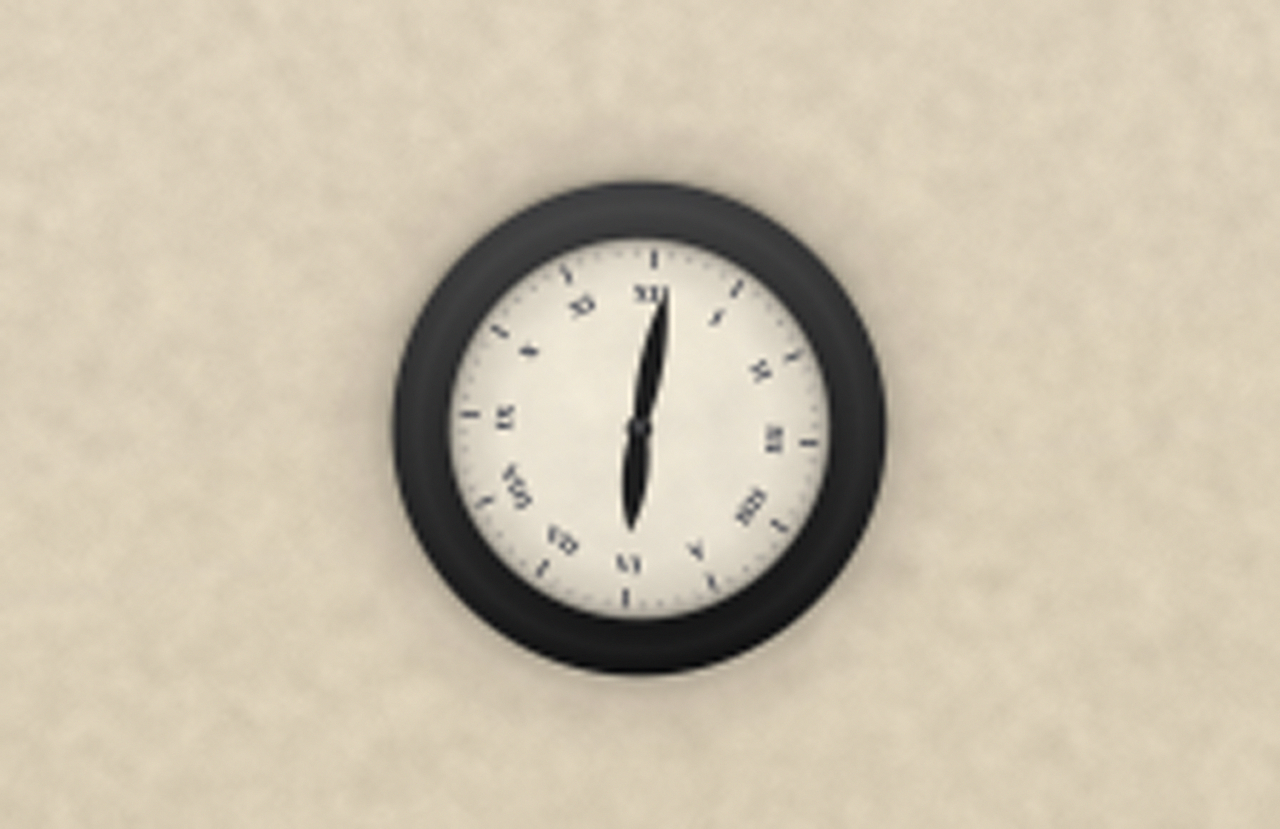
h=6 m=1
